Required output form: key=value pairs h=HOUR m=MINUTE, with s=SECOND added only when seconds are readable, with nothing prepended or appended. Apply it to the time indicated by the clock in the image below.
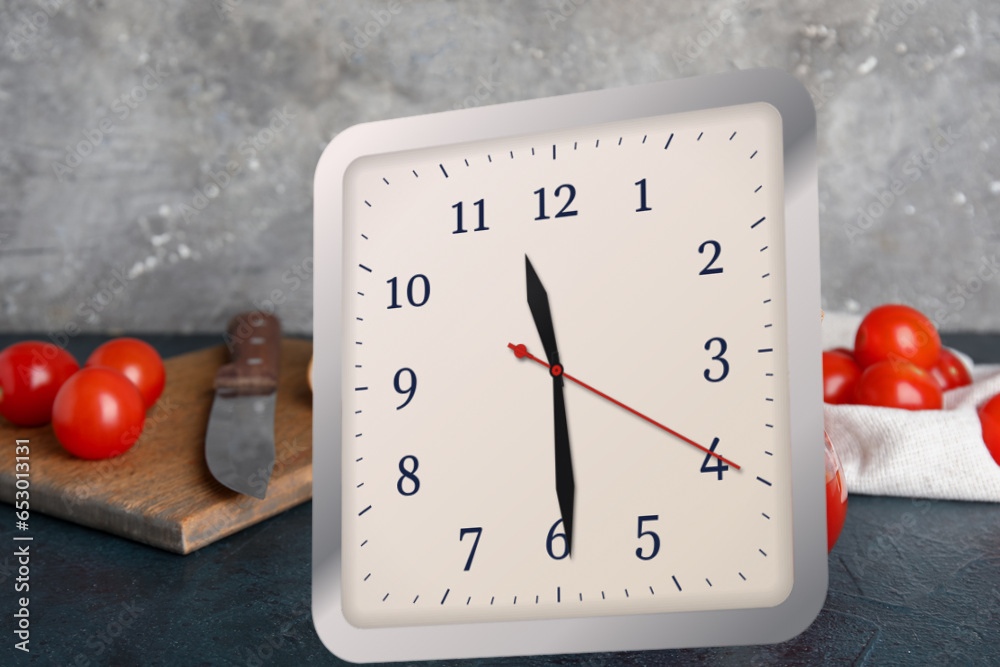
h=11 m=29 s=20
